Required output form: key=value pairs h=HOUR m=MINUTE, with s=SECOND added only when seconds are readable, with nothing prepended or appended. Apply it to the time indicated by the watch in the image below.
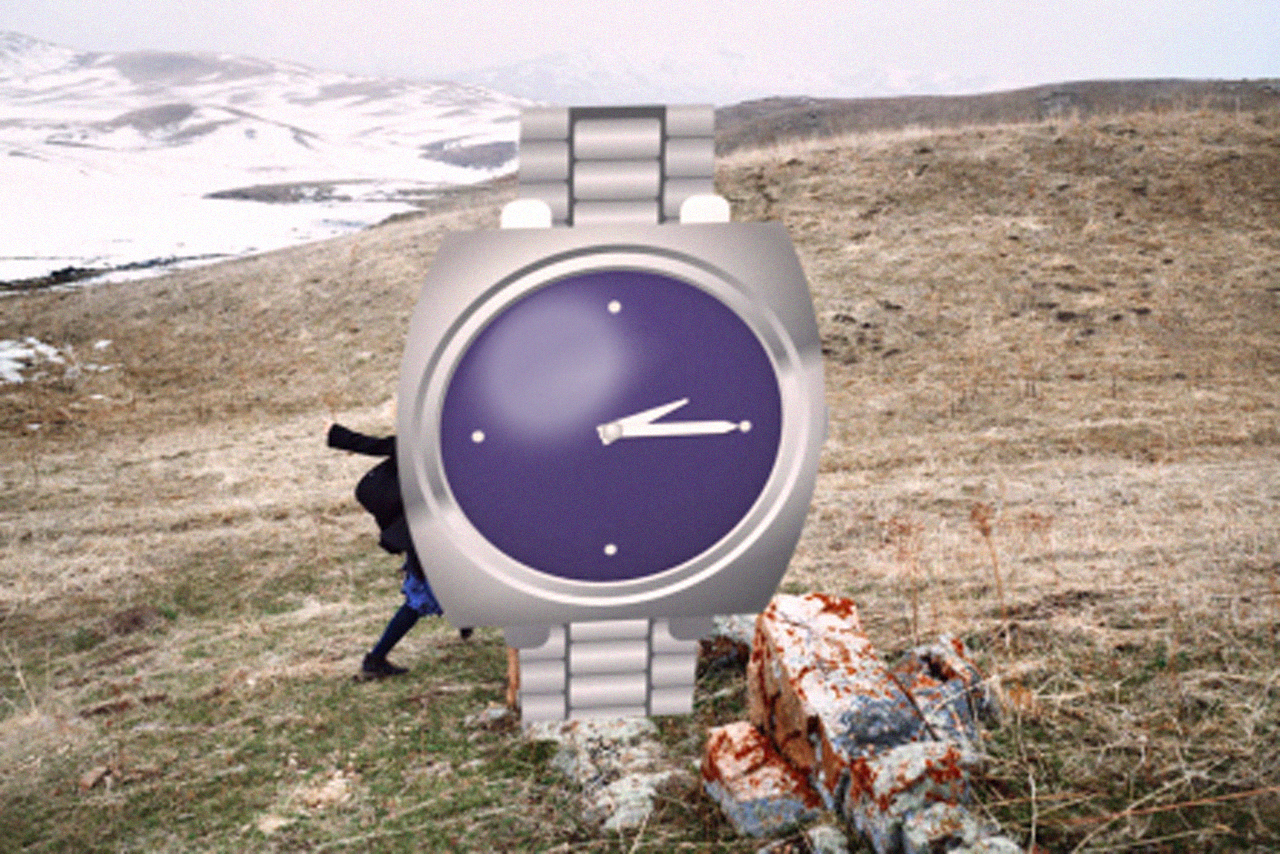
h=2 m=15
